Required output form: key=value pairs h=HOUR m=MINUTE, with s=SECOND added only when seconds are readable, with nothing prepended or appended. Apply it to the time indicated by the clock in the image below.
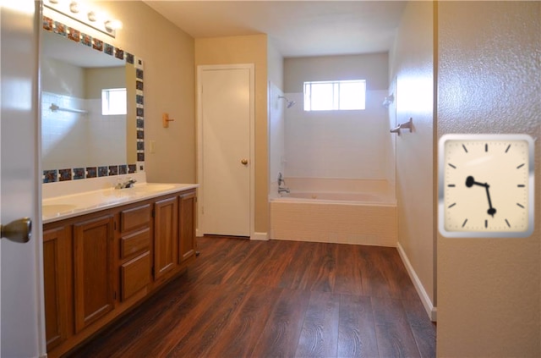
h=9 m=28
